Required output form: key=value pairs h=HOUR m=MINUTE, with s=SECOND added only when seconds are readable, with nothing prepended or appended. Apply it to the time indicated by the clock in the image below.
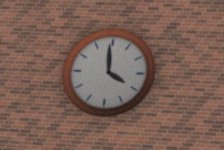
h=3 m=59
